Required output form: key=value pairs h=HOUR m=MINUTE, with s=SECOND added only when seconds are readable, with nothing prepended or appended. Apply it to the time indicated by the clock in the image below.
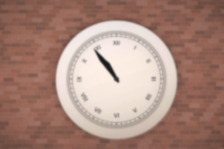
h=10 m=54
